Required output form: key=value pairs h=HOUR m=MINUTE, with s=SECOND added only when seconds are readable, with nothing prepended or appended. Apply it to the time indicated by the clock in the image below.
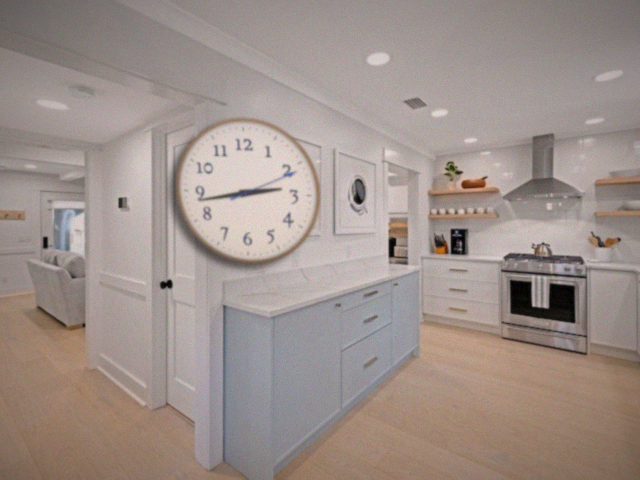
h=2 m=43 s=11
